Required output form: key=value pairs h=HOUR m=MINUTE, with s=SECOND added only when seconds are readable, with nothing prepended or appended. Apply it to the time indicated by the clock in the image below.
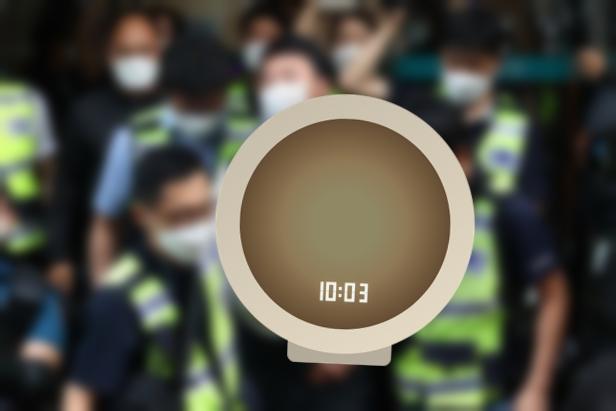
h=10 m=3
